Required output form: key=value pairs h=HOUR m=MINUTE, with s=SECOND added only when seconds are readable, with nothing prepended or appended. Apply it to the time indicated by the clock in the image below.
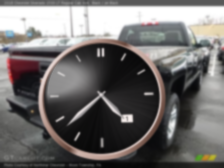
h=4 m=38
